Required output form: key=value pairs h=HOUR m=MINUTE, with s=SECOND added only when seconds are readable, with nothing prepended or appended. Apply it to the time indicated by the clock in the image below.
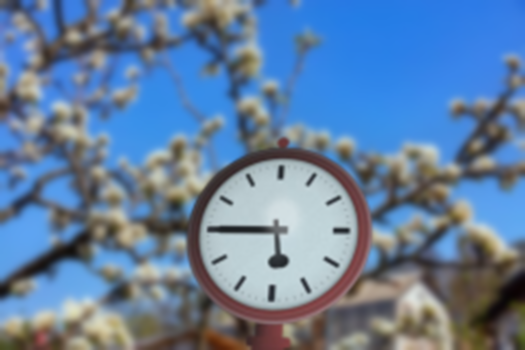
h=5 m=45
